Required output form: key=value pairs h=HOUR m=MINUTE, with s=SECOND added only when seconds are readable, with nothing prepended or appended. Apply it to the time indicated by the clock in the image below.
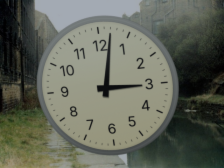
h=3 m=2
